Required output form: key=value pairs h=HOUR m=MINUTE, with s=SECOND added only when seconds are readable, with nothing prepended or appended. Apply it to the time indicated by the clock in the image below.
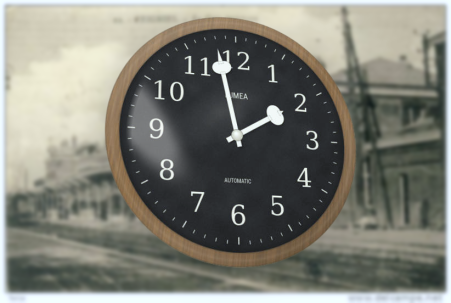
h=1 m=58
